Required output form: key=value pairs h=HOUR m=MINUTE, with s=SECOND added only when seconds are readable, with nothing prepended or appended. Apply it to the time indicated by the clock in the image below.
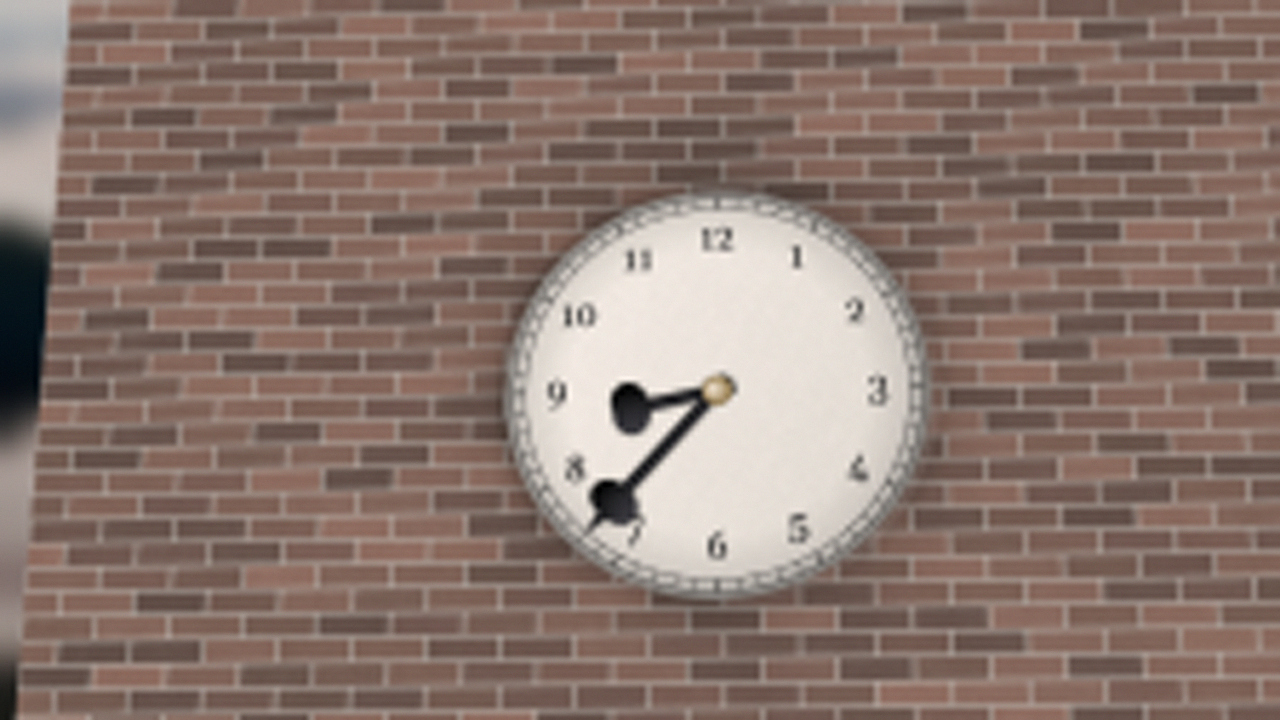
h=8 m=37
